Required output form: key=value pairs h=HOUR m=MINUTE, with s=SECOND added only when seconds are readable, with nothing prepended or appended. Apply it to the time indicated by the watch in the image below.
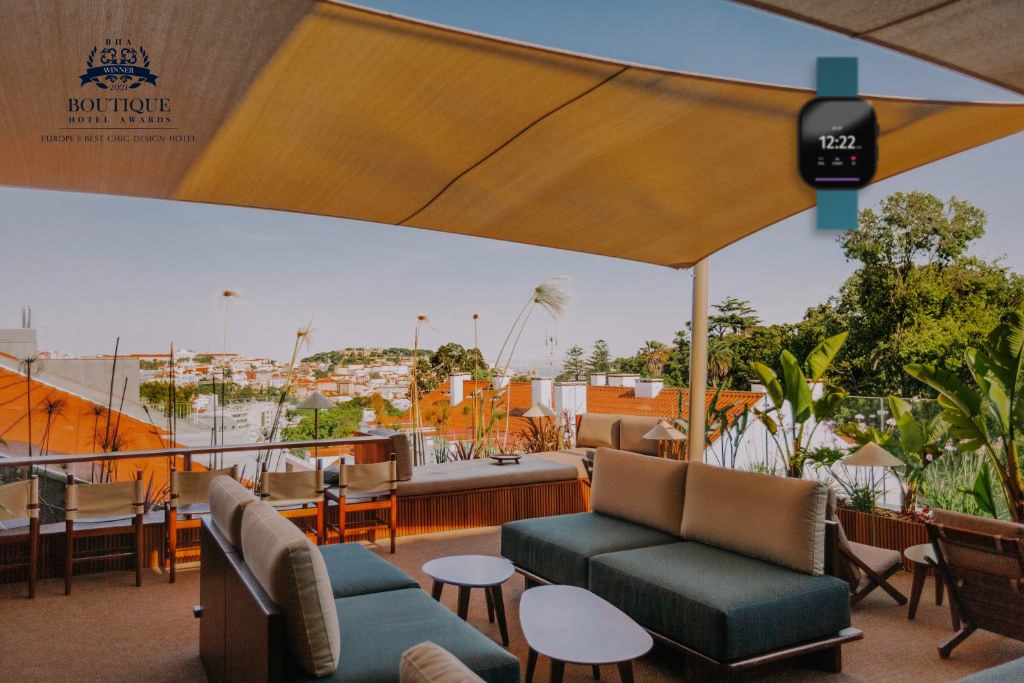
h=12 m=22
